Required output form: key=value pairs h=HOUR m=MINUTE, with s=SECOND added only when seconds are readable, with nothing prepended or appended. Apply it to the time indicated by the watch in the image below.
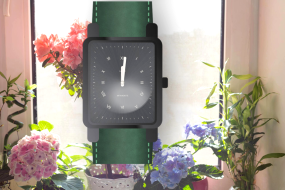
h=12 m=1
